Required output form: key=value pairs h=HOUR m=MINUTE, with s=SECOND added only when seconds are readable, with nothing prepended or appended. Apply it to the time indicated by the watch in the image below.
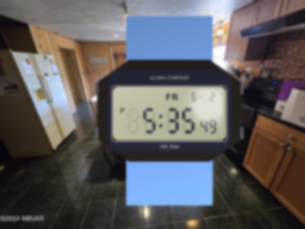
h=5 m=35 s=49
